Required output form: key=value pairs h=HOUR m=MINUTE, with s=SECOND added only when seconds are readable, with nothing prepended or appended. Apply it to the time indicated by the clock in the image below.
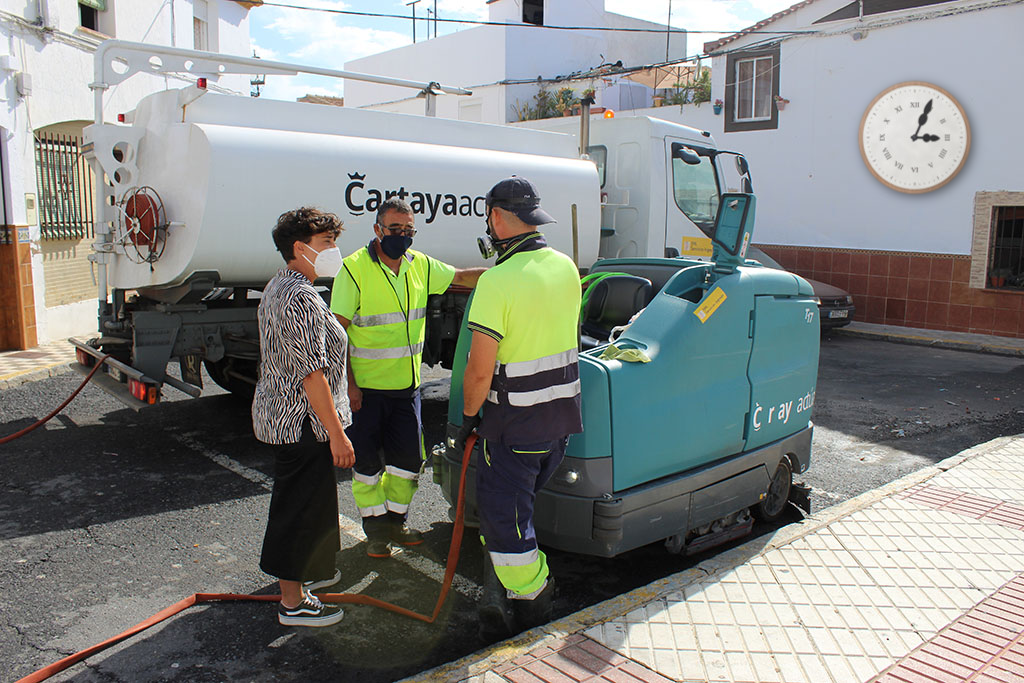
h=3 m=4
